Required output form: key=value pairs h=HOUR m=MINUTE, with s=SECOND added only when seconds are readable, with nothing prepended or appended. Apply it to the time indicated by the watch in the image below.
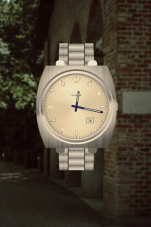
h=12 m=17
